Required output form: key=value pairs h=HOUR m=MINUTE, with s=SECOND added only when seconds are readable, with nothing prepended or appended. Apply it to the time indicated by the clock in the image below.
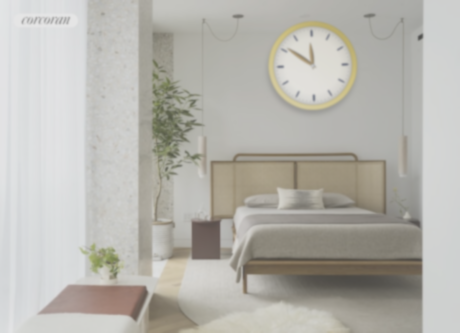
h=11 m=51
